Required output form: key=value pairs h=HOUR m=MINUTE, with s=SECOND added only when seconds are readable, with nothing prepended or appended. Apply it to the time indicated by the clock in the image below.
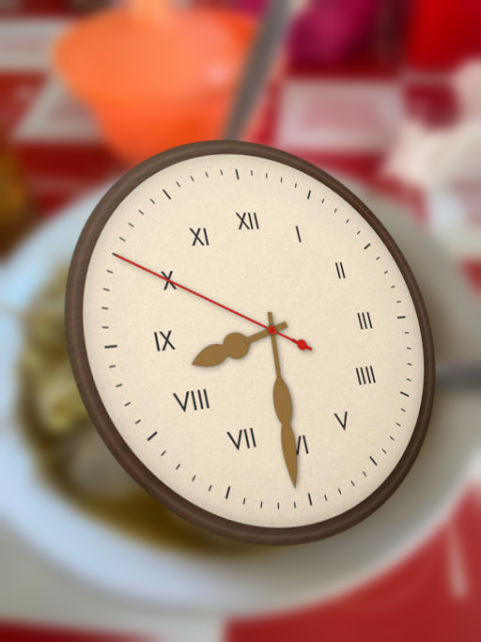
h=8 m=30 s=50
